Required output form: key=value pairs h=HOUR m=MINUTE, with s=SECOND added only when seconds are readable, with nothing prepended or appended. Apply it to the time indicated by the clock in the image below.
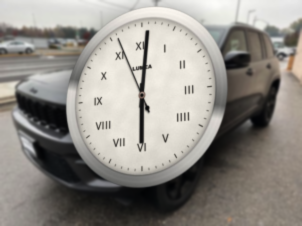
h=6 m=0 s=56
